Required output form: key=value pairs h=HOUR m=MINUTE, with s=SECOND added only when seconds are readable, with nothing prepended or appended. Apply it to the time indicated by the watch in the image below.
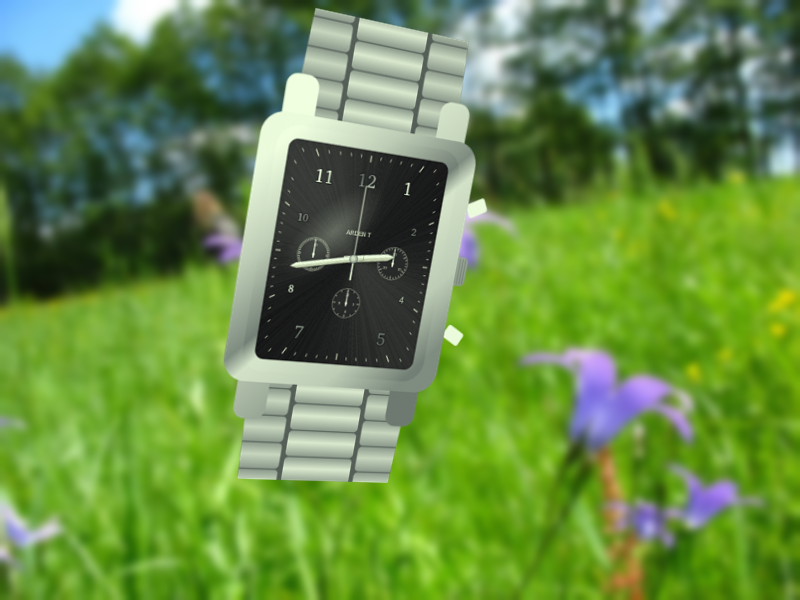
h=2 m=43
